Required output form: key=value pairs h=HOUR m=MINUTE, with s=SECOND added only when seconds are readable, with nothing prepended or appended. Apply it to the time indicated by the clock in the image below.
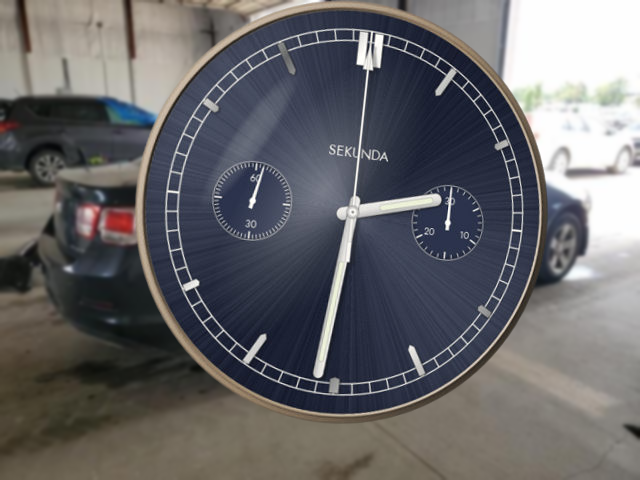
h=2 m=31 s=2
